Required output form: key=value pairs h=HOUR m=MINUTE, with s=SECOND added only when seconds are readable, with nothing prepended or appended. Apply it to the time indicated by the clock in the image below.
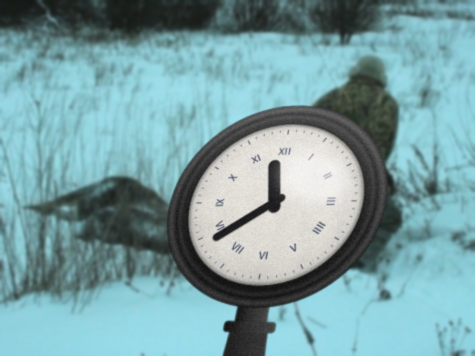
h=11 m=39
